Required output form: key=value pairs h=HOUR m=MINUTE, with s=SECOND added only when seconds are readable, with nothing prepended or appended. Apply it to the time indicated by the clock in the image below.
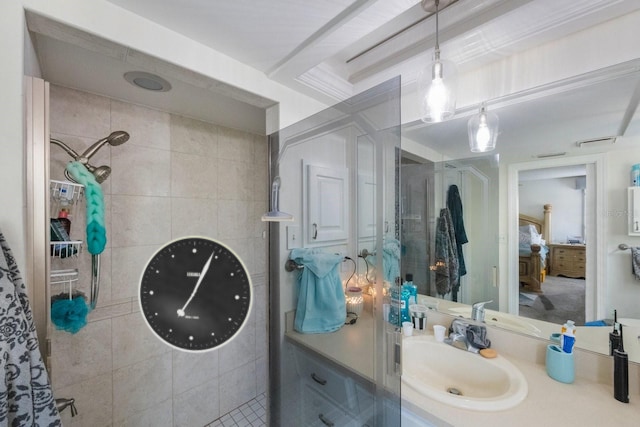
h=7 m=4
